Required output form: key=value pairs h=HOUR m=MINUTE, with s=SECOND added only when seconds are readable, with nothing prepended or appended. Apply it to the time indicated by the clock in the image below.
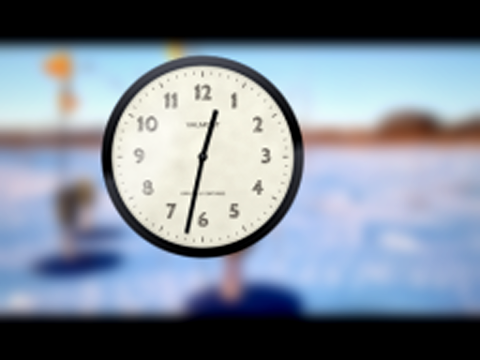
h=12 m=32
